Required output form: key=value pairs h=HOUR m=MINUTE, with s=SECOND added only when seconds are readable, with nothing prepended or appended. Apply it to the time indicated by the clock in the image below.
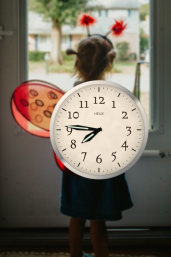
h=7 m=46
